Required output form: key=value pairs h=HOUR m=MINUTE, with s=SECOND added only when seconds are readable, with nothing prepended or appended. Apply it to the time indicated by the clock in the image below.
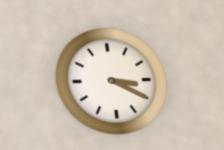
h=3 m=20
